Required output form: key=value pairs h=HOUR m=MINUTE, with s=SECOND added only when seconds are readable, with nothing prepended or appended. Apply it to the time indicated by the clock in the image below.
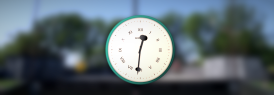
h=12 m=31
